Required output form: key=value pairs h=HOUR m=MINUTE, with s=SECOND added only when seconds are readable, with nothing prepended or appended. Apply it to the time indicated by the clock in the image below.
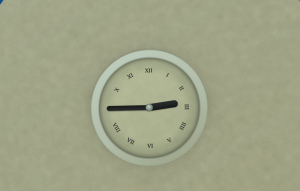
h=2 m=45
